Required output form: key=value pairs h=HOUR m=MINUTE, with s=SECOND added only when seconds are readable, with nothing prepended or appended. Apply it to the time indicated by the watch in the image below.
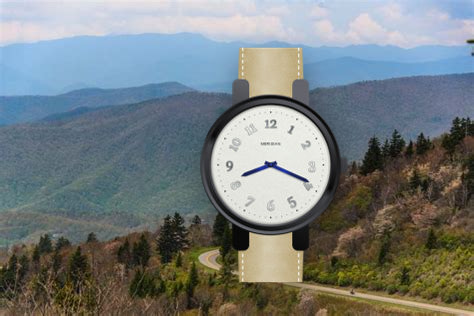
h=8 m=19
